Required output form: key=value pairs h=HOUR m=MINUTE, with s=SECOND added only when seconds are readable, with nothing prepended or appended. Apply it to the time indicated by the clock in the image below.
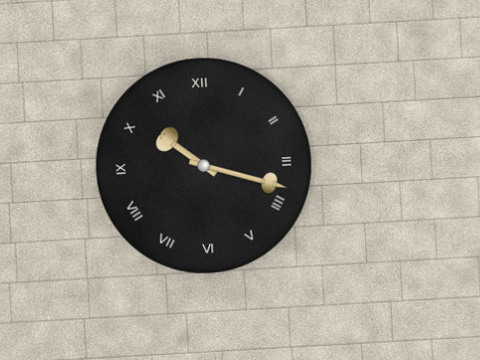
h=10 m=18
